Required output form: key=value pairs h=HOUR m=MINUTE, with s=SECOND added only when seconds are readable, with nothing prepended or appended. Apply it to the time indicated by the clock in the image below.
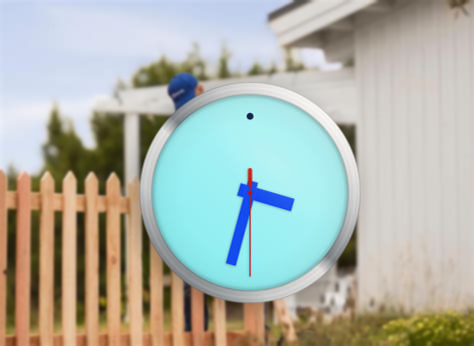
h=3 m=32 s=30
